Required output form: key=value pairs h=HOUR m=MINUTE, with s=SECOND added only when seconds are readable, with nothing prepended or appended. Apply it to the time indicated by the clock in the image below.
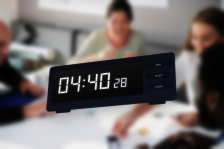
h=4 m=40 s=28
